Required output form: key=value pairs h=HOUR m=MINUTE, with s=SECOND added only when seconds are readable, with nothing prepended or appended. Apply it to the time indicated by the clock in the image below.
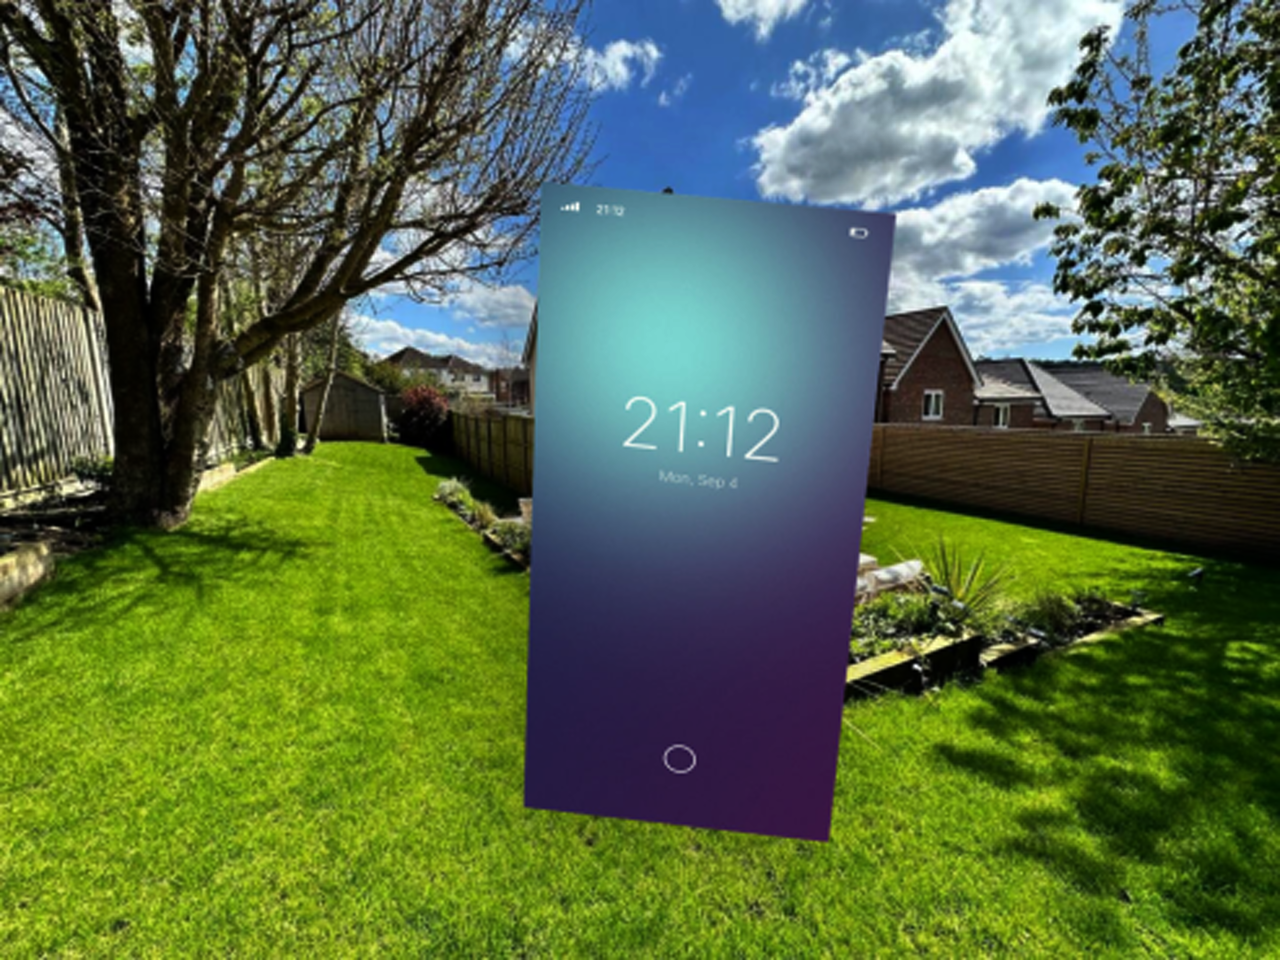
h=21 m=12
